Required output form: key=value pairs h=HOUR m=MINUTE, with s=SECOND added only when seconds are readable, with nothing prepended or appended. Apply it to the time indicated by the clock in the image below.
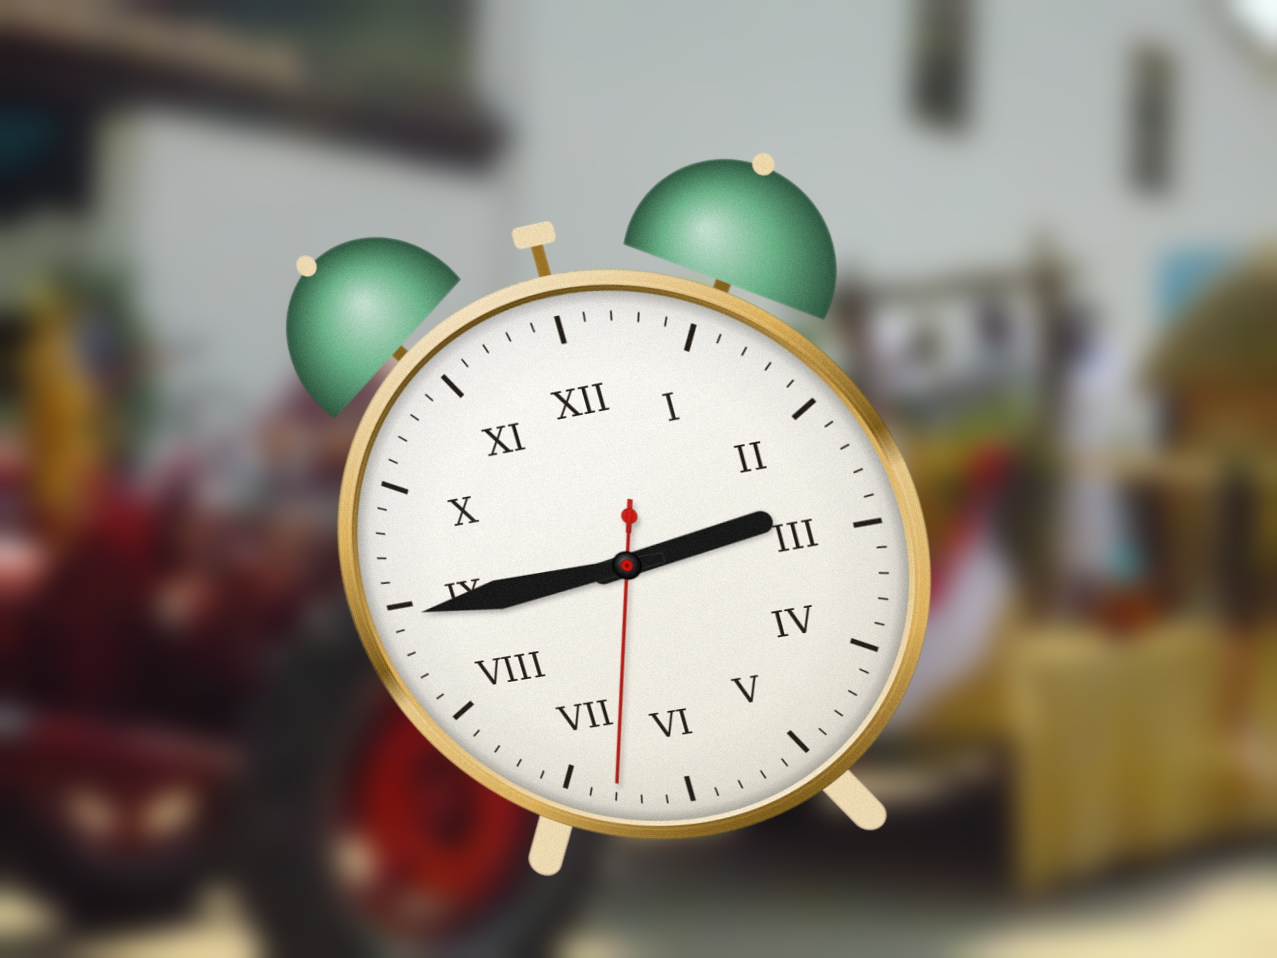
h=2 m=44 s=33
